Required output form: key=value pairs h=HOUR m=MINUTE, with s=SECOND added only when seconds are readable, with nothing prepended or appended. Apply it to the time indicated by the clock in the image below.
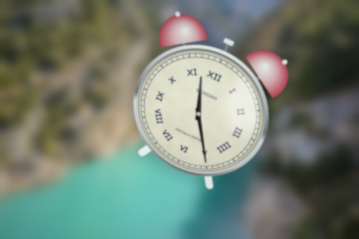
h=11 m=25
